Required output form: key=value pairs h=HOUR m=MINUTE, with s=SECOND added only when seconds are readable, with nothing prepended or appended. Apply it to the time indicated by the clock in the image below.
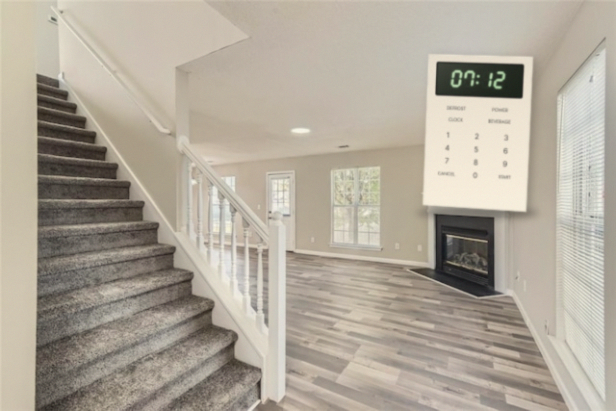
h=7 m=12
